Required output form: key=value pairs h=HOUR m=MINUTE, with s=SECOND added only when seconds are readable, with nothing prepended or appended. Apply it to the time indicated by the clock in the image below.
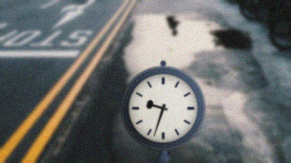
h=9 m=33
